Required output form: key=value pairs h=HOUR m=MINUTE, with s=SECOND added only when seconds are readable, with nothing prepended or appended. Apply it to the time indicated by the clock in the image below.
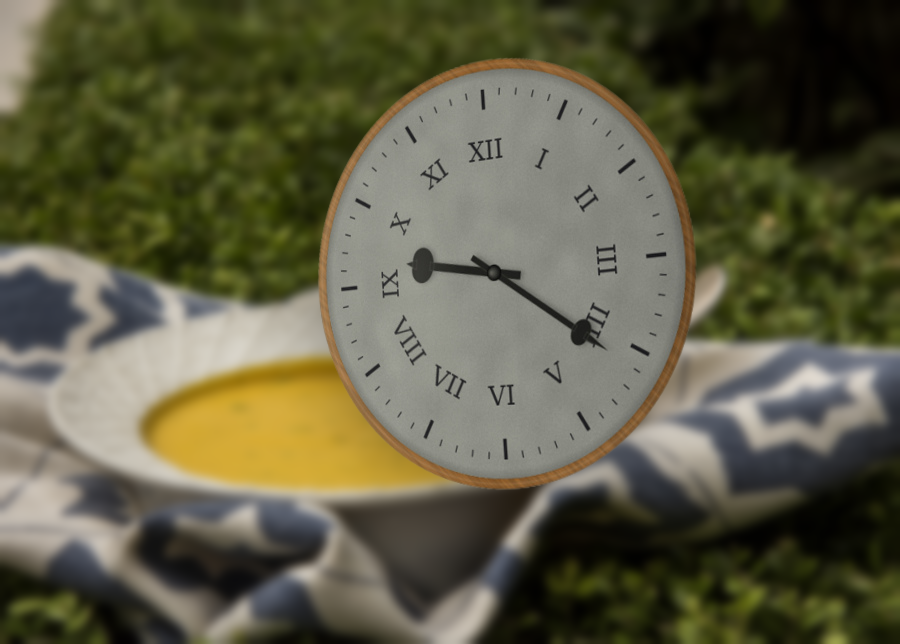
h=9 m=21
